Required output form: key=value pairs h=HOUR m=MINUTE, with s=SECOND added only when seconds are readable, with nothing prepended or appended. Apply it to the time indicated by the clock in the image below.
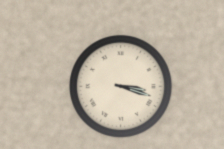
h=3 m=18
